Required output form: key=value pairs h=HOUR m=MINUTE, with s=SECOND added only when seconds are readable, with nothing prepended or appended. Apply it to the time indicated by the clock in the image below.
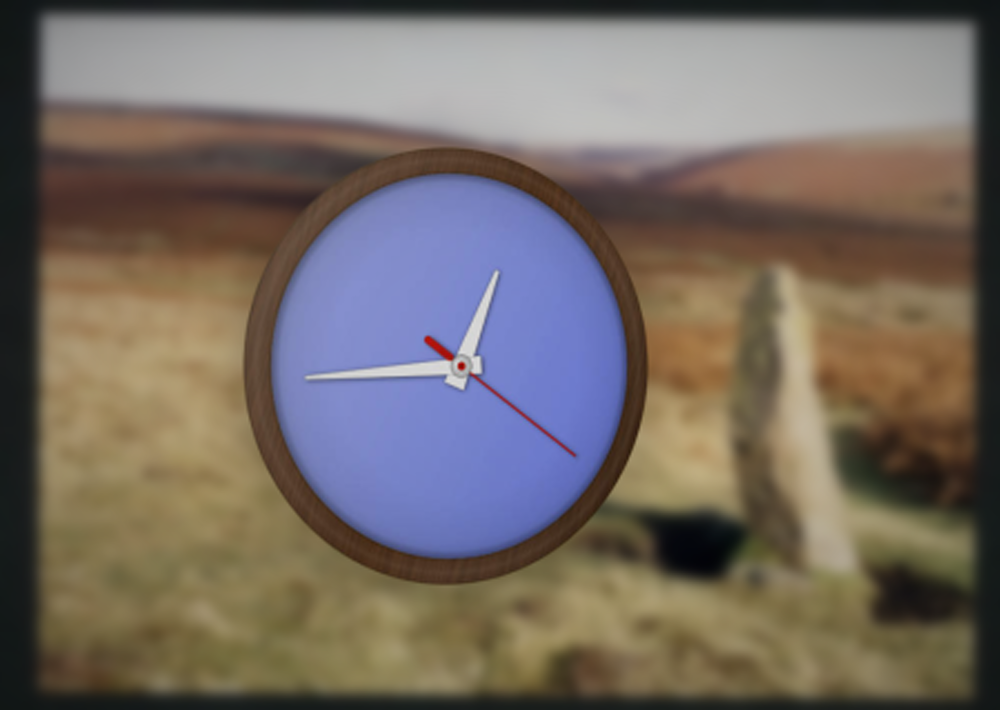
h=12 m=44 s=21
